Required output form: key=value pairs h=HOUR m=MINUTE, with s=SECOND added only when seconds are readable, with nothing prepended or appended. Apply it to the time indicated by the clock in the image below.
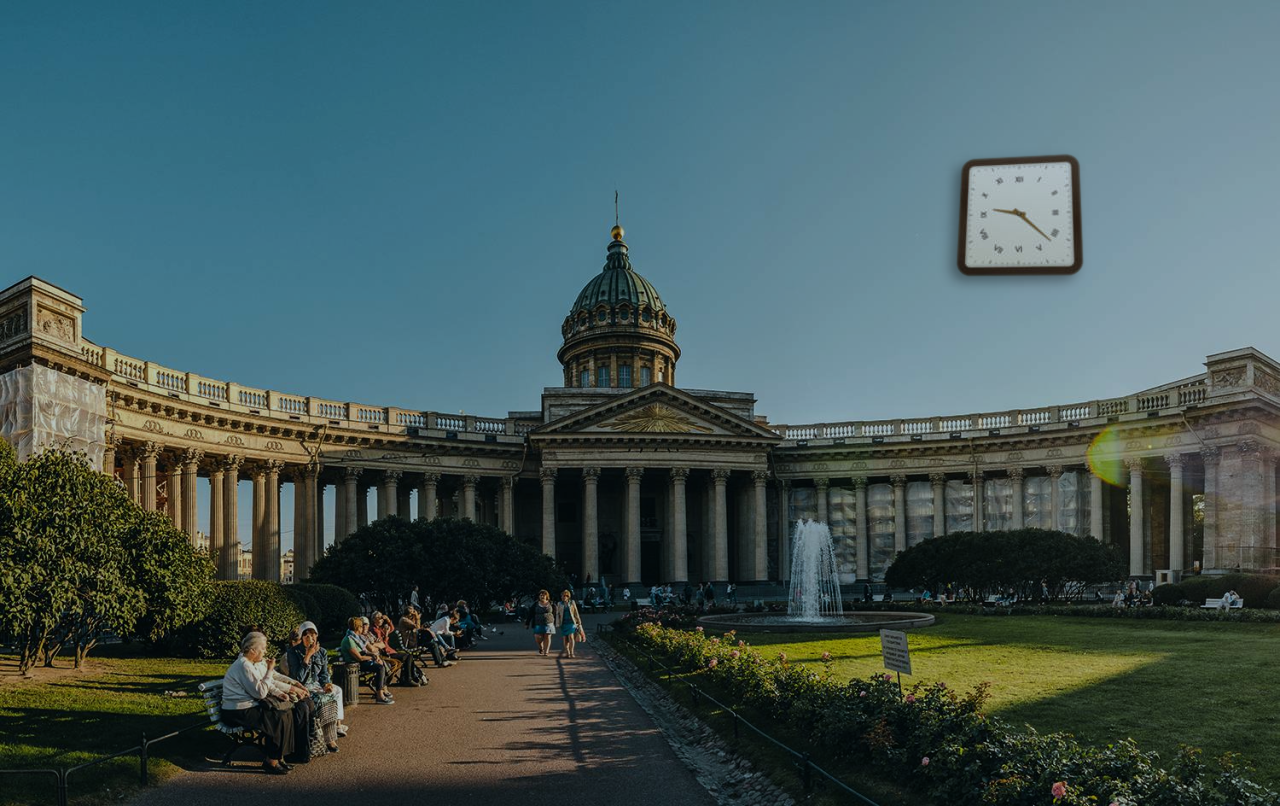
h=9 m=22
